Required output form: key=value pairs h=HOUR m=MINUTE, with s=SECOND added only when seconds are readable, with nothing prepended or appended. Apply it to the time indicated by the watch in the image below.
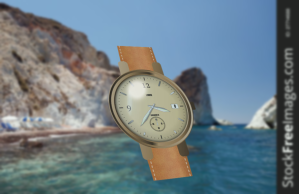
h=3 m=37
